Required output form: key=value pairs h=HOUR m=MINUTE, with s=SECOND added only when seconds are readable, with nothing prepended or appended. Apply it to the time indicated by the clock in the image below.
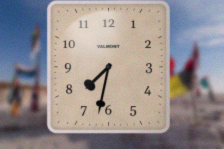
h=7 m=32
